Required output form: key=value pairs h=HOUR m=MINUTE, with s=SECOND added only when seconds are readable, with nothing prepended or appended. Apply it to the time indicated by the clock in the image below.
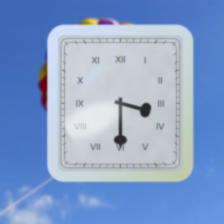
h=3 m=30
